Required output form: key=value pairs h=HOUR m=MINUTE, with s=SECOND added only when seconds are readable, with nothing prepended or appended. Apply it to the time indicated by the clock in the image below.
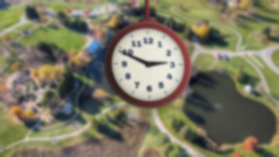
h=2 m=49
